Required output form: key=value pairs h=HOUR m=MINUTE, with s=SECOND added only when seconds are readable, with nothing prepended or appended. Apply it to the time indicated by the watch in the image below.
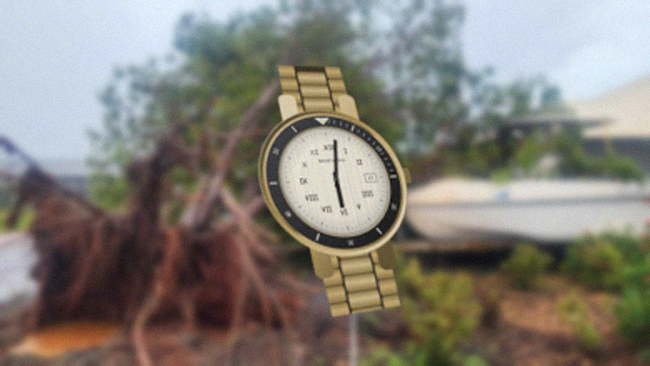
h=6 m=2
